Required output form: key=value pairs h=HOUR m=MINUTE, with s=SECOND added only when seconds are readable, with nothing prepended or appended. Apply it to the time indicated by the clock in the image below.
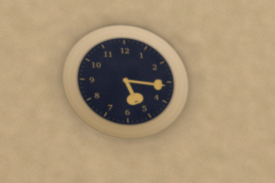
h=5 m=16
